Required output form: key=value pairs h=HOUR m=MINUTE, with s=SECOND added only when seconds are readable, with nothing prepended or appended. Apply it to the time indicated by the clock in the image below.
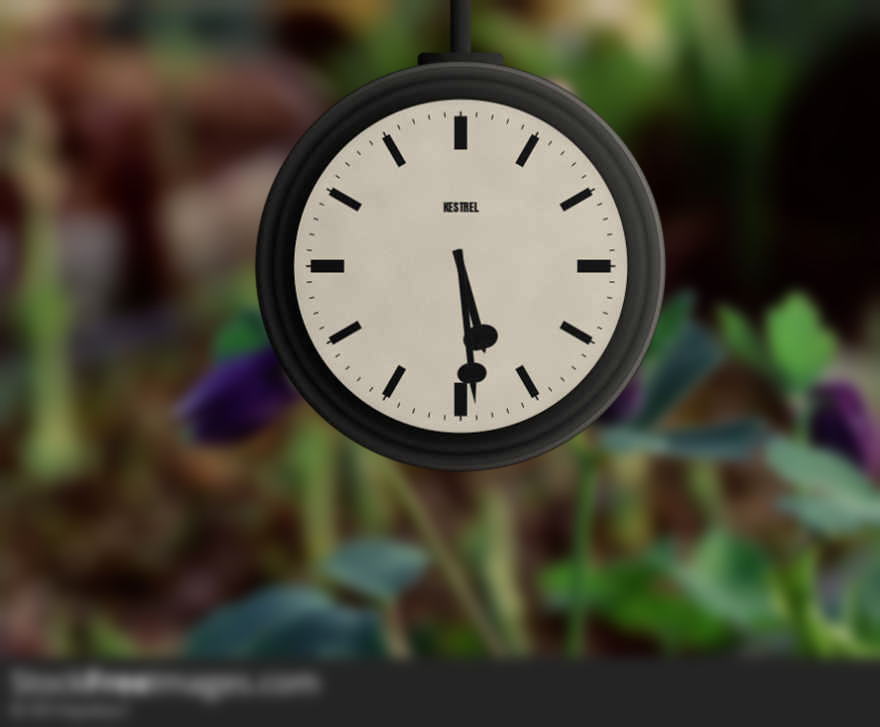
h=5 m=29
